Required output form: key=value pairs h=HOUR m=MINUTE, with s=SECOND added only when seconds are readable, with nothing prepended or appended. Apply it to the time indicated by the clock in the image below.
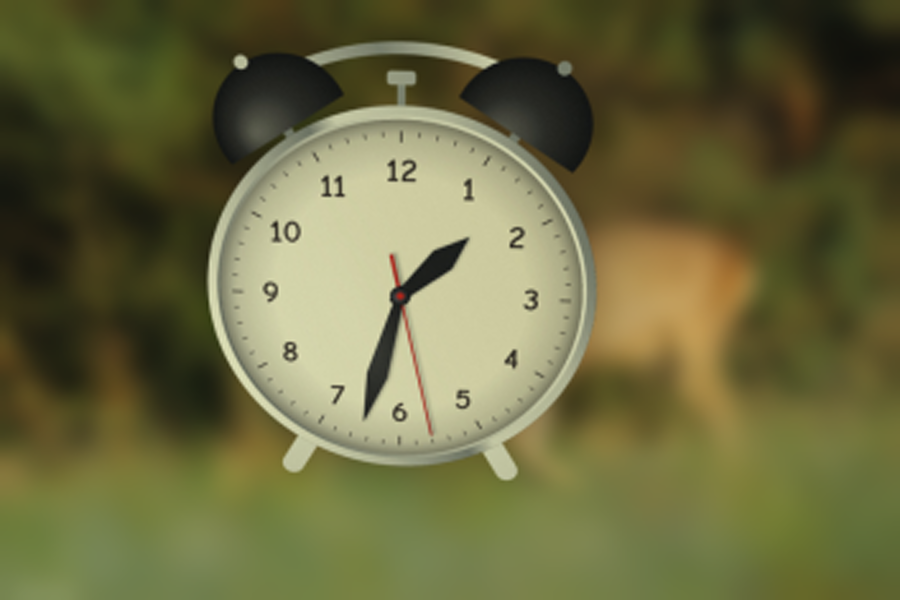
h=1 m=32 s=28
